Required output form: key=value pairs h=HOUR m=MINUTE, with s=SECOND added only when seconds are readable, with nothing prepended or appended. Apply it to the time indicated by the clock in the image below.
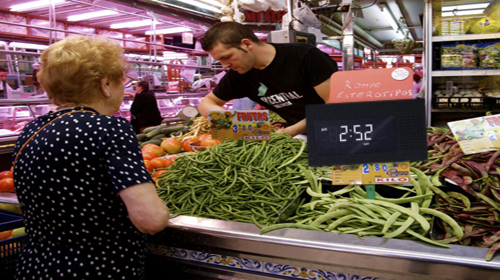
h=2 m=52
